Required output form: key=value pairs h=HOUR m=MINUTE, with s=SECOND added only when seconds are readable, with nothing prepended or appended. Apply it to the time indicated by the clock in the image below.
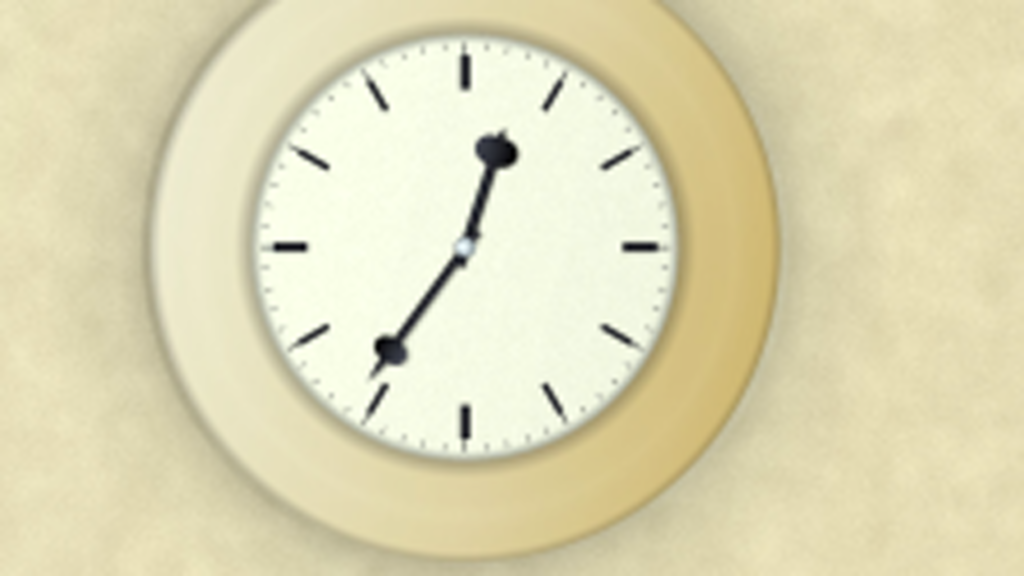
h=12 m=36
